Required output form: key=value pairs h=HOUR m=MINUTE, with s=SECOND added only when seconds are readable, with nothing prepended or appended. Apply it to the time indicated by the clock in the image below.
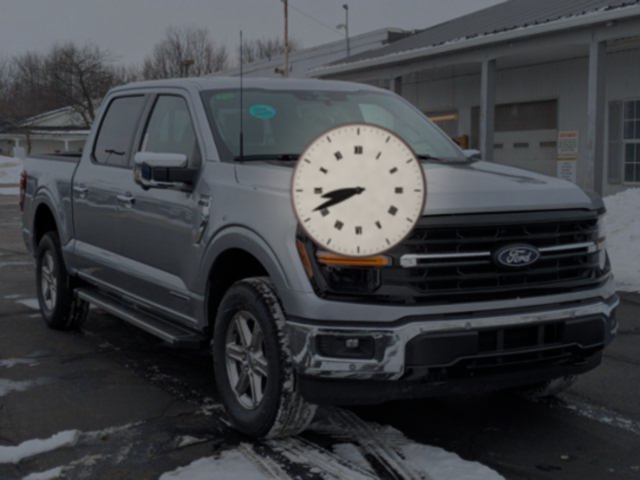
h=8 m=41
